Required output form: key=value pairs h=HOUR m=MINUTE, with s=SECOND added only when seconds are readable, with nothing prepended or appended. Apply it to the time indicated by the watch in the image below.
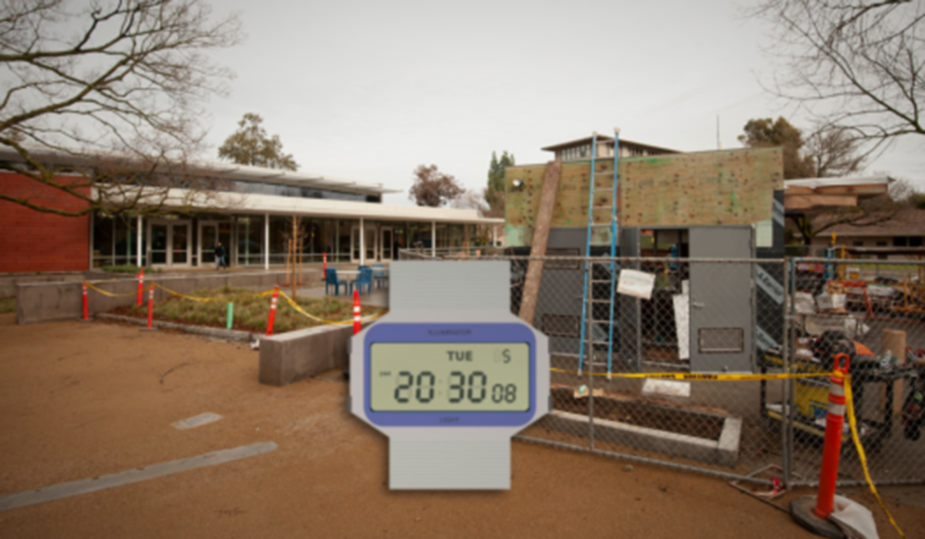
h=20 m=30 s=8
